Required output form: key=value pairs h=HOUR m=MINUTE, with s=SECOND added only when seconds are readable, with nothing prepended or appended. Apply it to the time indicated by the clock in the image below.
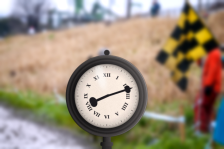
h=8 m=12
